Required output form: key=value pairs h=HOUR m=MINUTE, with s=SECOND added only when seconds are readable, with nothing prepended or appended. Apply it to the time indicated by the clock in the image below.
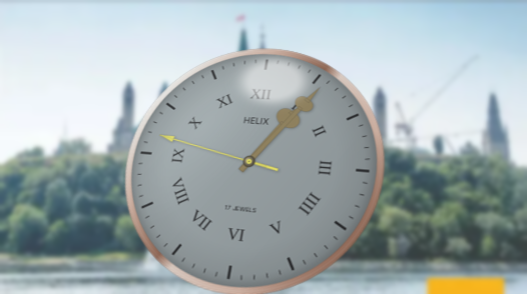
h=1 m=5 s=47
